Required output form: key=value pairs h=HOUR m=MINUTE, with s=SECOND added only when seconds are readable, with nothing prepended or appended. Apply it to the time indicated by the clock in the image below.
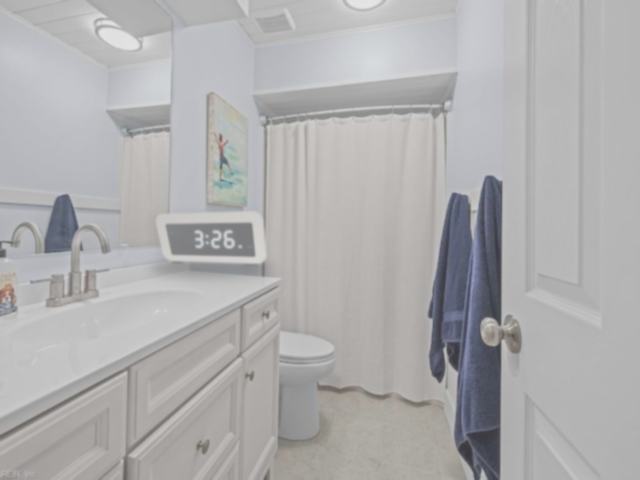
h=3 m=26
